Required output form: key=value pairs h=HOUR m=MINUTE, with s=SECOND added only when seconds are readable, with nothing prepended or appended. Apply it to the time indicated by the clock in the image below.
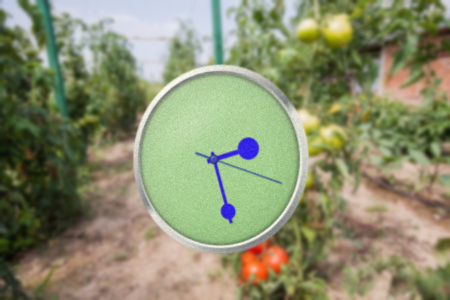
h=2 m=27 s=18
